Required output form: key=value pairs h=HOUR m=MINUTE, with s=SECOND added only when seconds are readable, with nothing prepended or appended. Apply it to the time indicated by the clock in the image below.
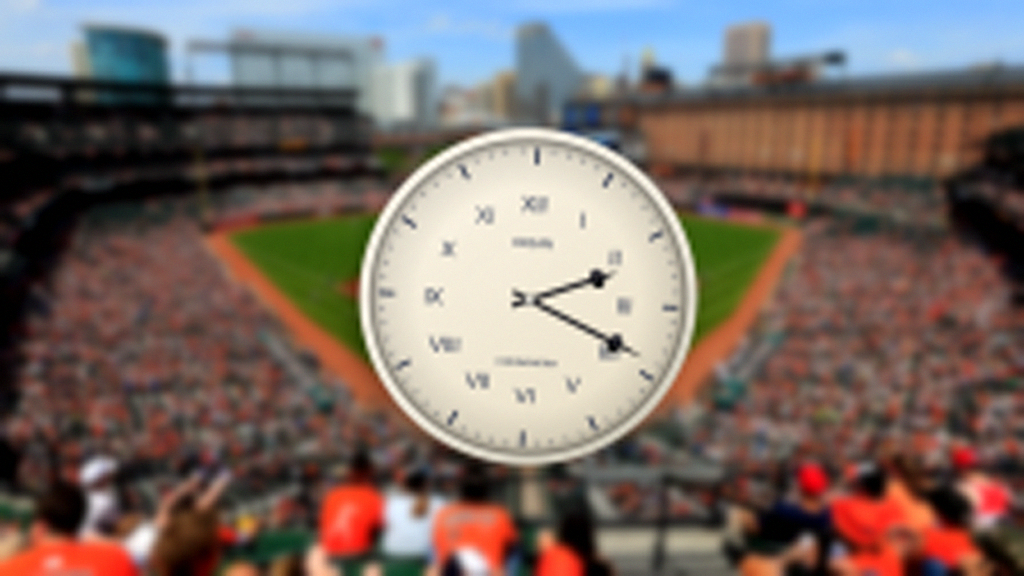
h=2 m=19
